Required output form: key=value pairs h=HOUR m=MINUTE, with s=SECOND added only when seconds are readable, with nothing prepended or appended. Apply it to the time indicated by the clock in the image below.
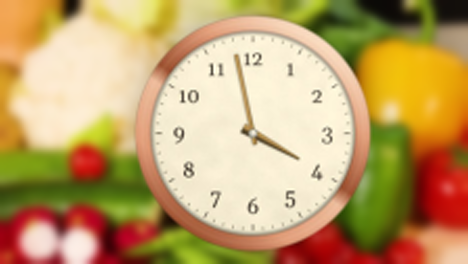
h=3 m=58
